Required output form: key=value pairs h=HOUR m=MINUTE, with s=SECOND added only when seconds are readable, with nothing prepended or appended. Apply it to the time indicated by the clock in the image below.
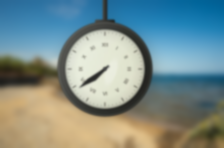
h=7 m=39
